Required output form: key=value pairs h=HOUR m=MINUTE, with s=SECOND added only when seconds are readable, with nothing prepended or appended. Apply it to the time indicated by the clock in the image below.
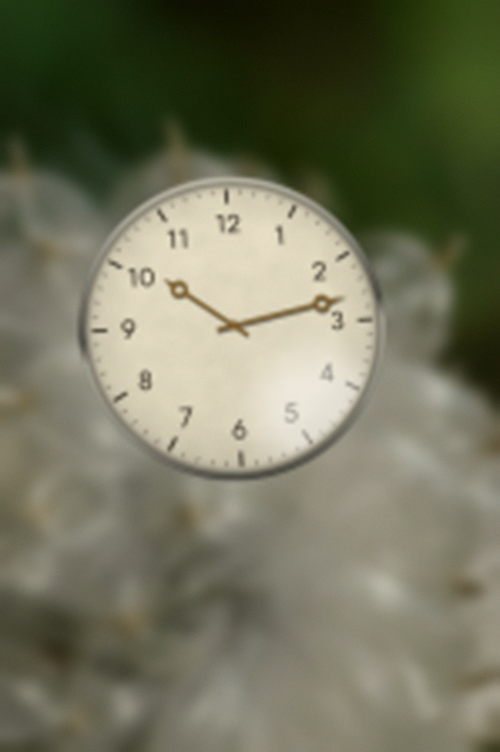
h=10 m=13
